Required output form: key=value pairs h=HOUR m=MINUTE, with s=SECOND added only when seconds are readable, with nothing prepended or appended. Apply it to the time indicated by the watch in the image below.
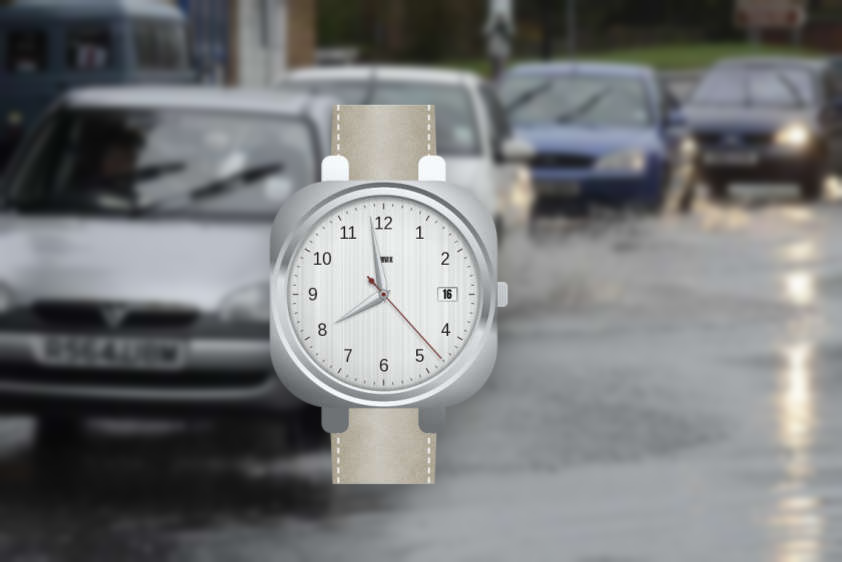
h=7 m=58 s=23
